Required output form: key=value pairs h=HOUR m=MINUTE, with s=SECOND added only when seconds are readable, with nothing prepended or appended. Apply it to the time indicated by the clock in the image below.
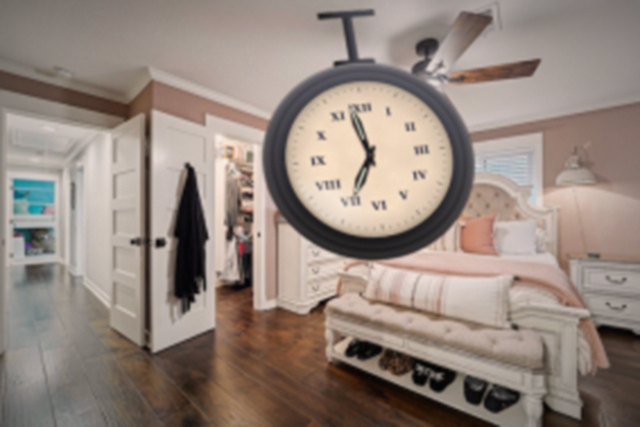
h=6 m=58
